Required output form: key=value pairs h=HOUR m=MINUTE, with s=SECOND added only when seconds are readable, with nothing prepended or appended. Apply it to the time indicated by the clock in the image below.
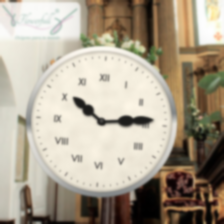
h=10 m=14
